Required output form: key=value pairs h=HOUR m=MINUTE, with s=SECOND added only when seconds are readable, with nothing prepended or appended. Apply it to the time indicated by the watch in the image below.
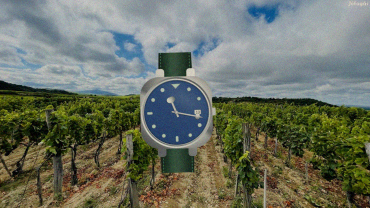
h=11 m=17
